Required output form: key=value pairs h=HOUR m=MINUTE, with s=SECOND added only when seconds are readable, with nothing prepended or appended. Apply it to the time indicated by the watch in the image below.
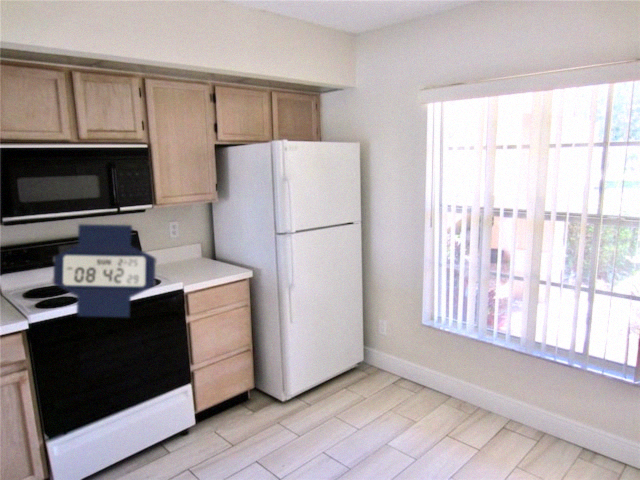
h=8 m=42
